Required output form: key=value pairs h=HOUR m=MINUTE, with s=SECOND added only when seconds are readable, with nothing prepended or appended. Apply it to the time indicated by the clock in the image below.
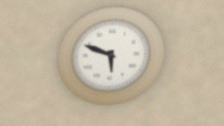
h=5 m=49
